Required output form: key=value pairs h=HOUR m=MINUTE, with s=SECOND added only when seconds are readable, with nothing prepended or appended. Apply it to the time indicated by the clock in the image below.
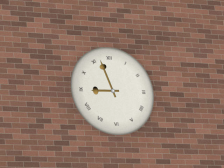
h=8 m=57
